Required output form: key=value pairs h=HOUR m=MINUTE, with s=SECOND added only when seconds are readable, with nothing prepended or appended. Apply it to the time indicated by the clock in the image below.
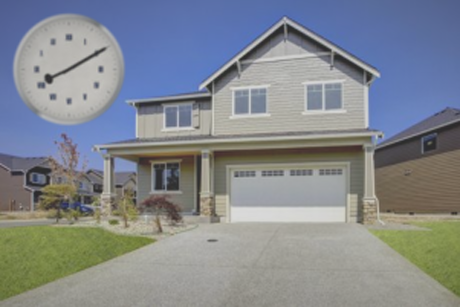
h=8 m=10
